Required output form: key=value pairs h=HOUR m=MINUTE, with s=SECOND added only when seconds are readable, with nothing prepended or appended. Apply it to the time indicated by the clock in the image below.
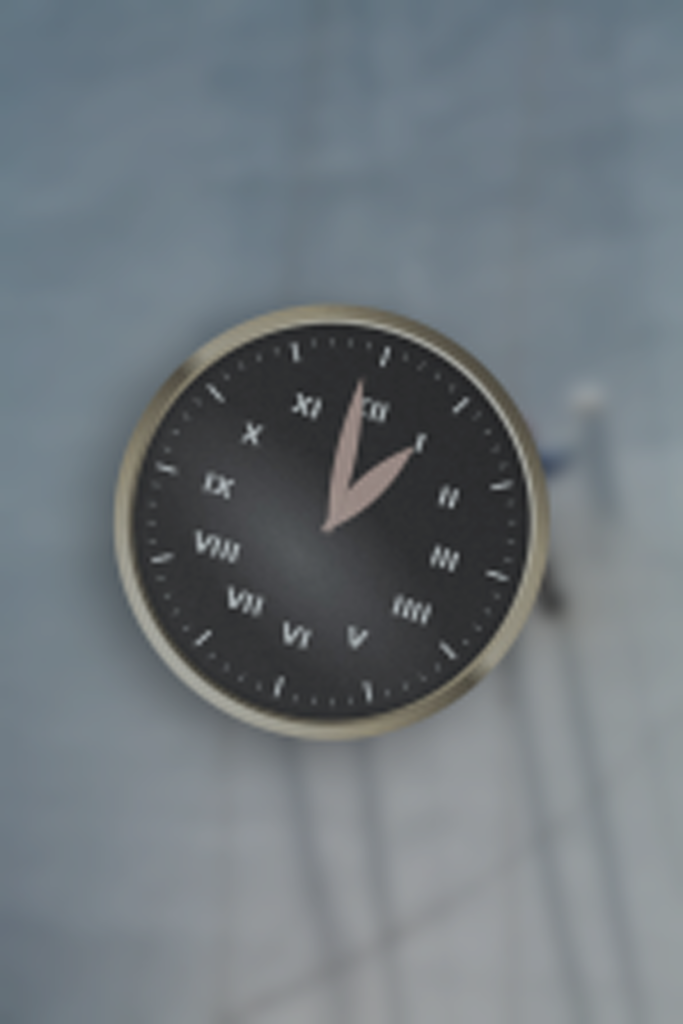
h=12 m=59
